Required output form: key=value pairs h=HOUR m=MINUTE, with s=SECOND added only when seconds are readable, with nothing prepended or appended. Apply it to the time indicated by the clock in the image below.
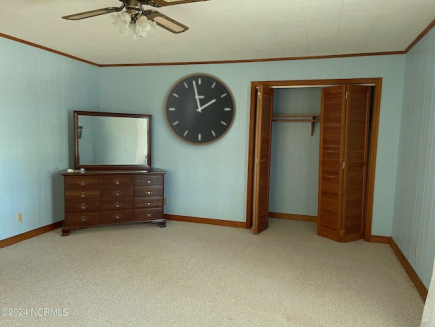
h=1 m=58
